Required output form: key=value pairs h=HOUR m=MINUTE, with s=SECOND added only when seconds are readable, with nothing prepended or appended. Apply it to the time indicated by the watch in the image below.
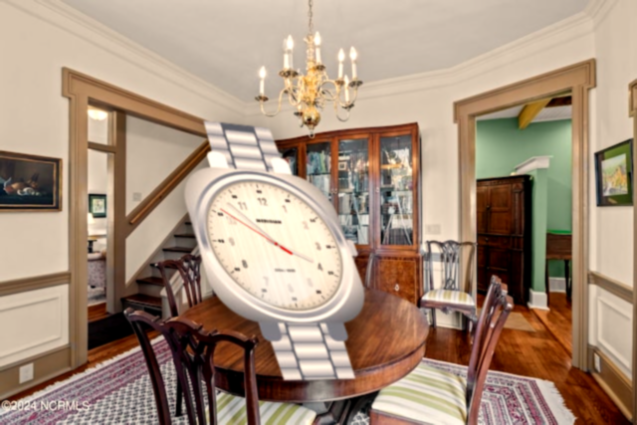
h=3 m=52 s=51
